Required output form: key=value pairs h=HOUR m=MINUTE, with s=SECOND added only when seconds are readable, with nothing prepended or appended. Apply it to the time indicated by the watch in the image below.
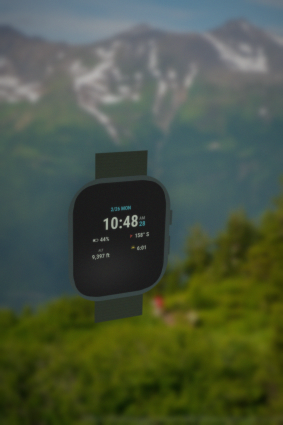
h=10 m=48
